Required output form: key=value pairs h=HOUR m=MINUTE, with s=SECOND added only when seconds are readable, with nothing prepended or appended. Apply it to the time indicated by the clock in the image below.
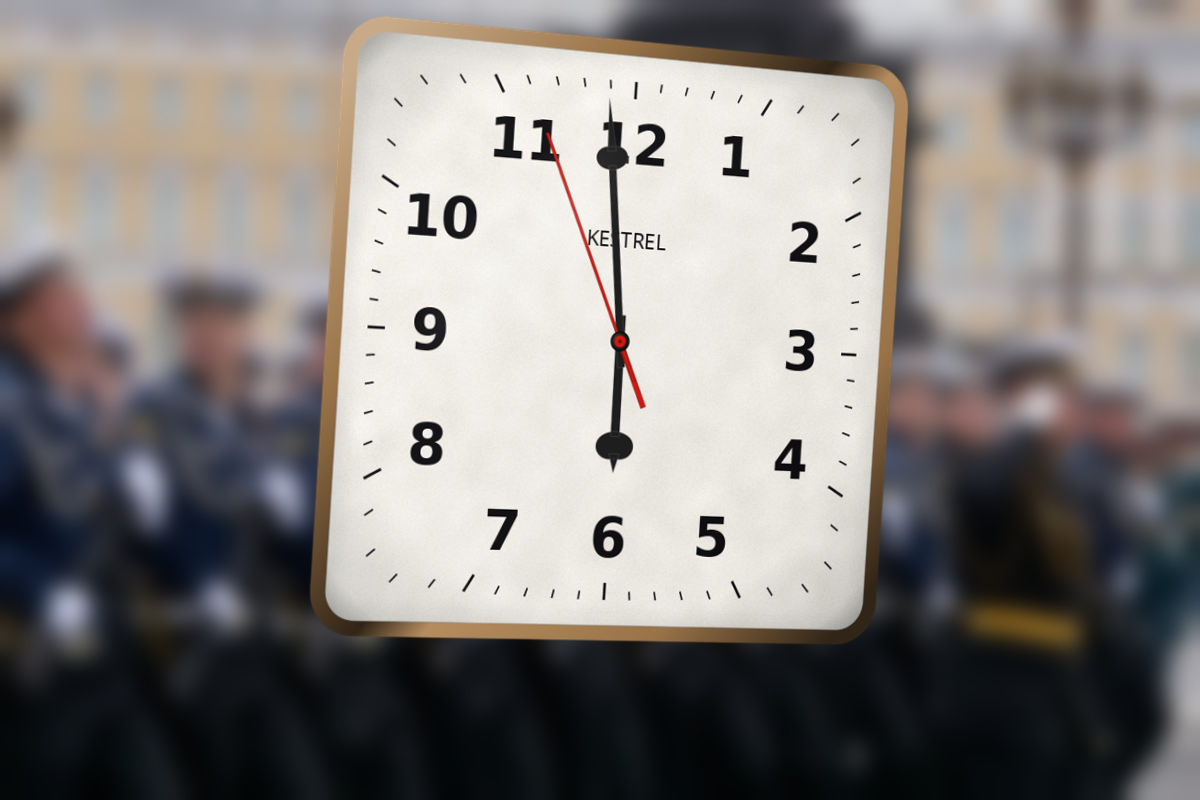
h=5 m=58 s=56
